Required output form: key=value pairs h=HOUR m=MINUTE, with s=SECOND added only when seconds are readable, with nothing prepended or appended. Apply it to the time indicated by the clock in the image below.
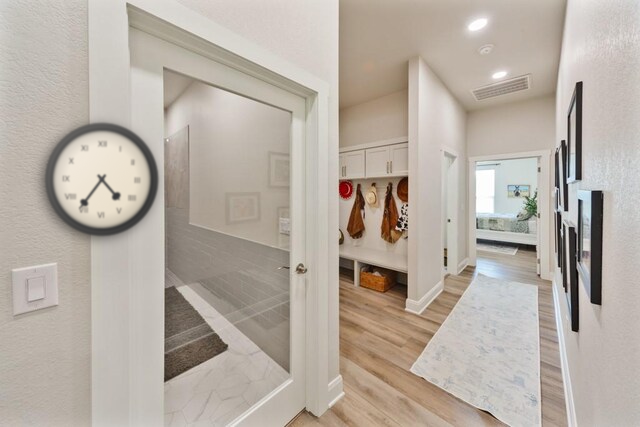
h=4 m=36
